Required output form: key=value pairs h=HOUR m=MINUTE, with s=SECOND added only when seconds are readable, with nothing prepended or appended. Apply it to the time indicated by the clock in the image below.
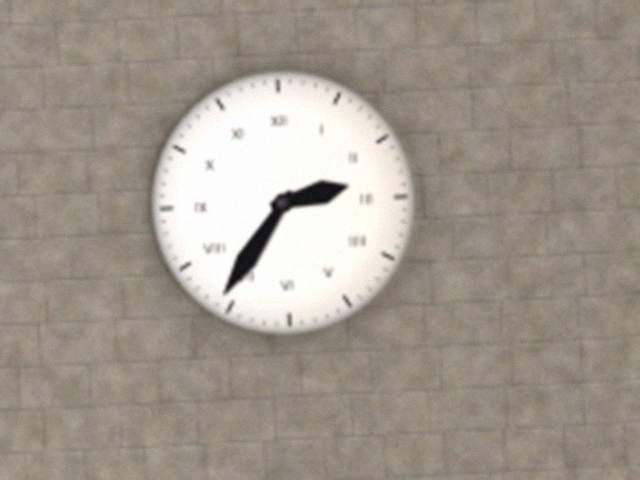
h=2 m=36
